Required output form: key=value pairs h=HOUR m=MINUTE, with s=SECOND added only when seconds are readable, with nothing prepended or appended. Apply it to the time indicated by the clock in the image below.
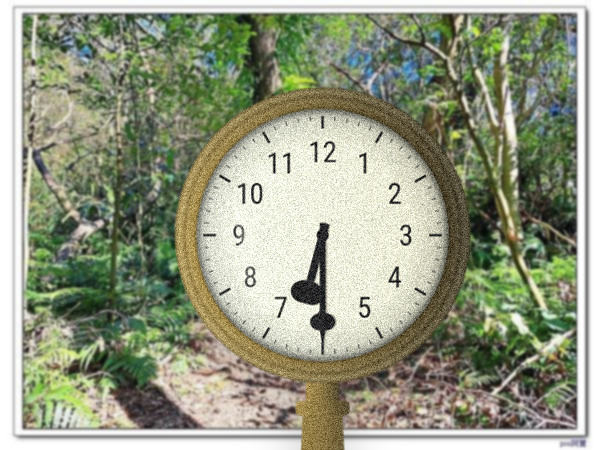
h=6 m=30
